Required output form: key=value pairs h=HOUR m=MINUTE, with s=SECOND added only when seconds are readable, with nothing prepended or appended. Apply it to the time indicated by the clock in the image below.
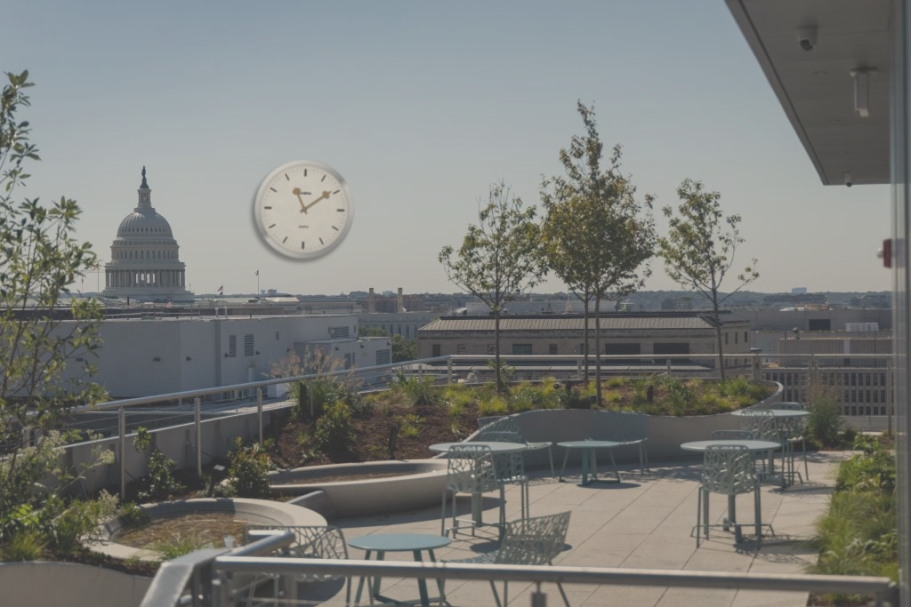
h=11 m=9
